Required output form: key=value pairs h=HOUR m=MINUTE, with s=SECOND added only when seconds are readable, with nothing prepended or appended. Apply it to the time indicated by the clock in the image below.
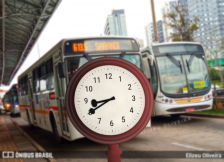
h=8 m=40
